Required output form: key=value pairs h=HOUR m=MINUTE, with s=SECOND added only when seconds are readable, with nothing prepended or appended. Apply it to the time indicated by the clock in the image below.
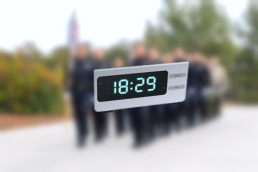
h=18 m=29
